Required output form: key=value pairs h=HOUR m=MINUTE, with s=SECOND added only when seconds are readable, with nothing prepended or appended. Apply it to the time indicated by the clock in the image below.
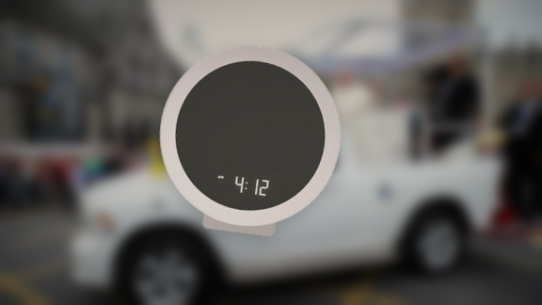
h=4 m=12
